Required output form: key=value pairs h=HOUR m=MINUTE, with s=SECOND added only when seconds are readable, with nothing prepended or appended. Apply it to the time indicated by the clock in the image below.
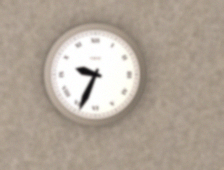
h=9 m=34
